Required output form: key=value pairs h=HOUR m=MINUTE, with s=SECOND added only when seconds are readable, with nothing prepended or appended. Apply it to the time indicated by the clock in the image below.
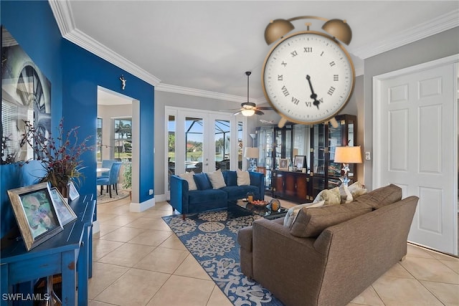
h=5 m=27
